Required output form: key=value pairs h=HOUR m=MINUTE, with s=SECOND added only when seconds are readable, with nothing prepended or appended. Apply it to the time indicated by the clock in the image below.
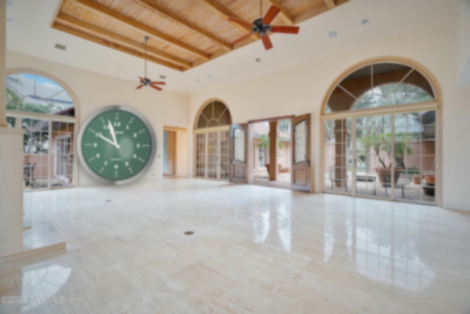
h=9 m=57
